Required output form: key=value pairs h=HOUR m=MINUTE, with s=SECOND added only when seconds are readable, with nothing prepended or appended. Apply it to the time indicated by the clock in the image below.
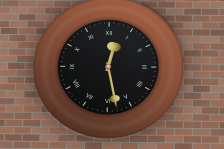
h=12 m=28
